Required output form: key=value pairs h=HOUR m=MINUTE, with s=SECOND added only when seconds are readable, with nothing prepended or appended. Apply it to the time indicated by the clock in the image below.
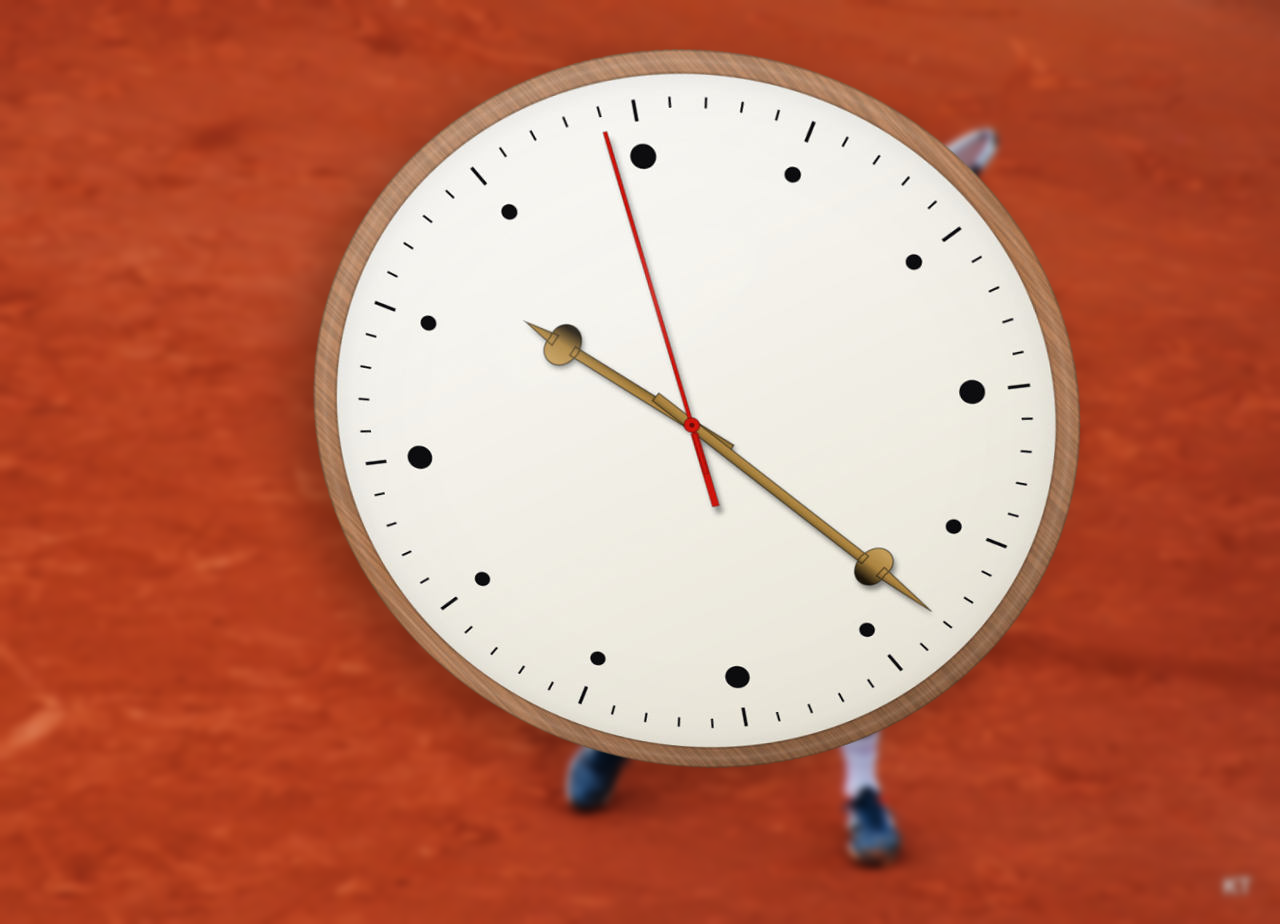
h=10 m=22 s=59
